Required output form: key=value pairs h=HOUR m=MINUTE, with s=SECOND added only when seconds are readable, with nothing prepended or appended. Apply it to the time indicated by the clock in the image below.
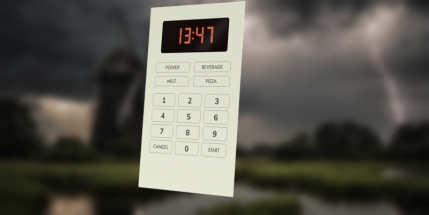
h=13 m=47
